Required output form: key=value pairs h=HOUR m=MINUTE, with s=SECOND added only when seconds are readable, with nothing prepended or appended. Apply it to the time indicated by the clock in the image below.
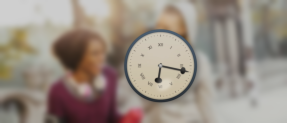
h=6 m=17
